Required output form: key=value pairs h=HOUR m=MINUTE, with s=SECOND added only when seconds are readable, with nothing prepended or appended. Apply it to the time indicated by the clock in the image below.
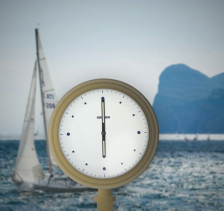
h=6 m=0
